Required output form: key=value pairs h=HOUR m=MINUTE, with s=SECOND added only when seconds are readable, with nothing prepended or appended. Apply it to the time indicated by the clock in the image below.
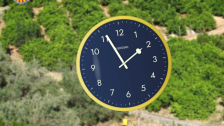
h=1 m=56
